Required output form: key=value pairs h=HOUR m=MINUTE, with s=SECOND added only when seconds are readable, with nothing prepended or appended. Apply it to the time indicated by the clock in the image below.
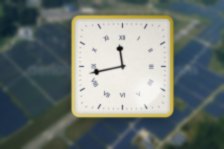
h=11 m=43
